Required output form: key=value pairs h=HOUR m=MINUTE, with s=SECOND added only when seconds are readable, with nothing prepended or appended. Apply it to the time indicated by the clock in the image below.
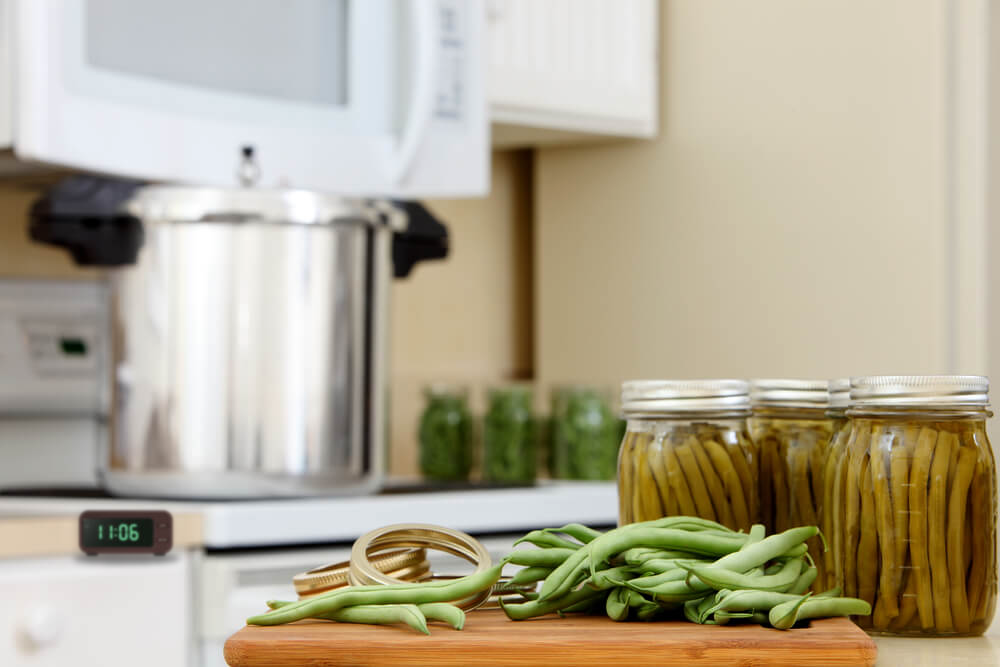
h=11 m=6
